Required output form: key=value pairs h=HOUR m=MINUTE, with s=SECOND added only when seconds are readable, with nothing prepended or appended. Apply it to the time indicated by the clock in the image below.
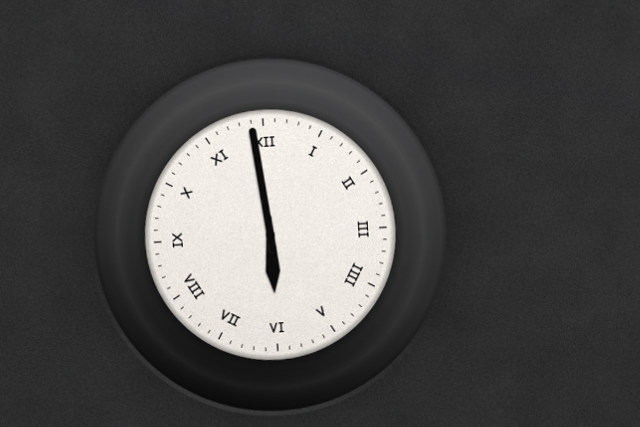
h=5 m=59
